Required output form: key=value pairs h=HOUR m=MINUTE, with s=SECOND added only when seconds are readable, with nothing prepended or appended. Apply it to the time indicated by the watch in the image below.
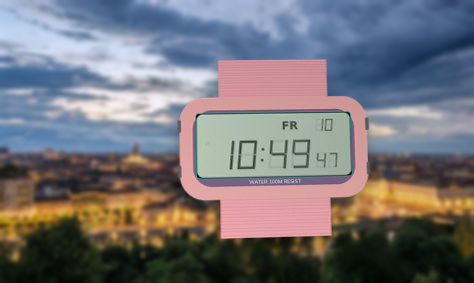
h=10 m=49 s=47
